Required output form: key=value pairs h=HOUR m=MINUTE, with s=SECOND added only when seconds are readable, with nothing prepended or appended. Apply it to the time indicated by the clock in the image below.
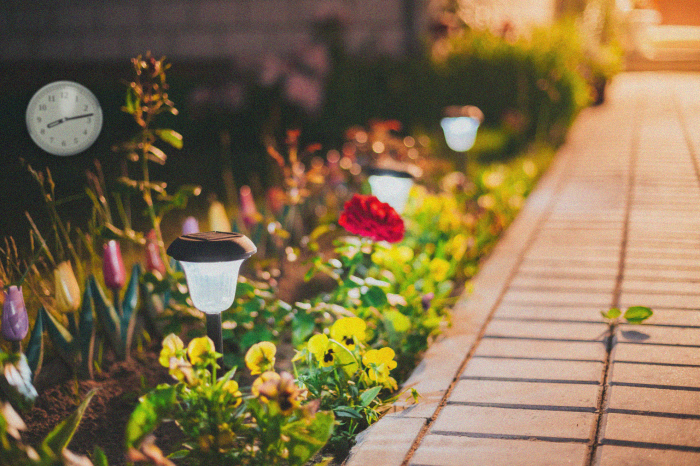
h=8 m=13
